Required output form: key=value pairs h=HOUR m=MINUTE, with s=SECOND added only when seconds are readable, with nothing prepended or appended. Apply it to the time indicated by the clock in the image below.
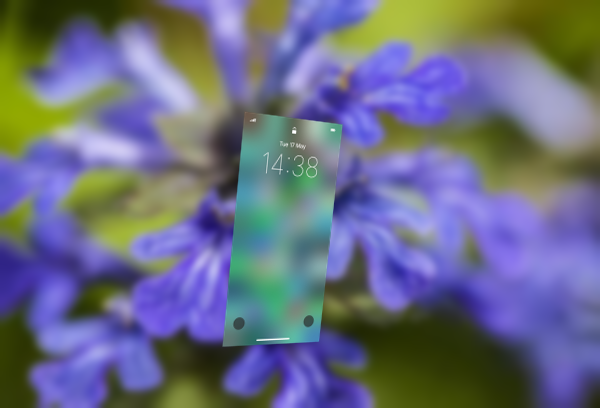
h=14 m=38
